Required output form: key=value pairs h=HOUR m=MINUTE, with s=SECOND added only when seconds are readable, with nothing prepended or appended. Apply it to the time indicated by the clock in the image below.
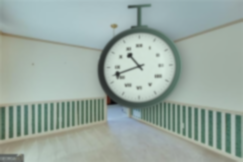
h=10 m=42
